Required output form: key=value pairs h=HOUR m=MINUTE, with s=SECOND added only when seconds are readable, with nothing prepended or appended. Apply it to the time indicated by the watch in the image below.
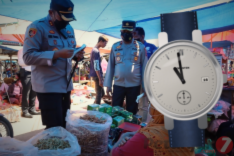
h=10 m=59
